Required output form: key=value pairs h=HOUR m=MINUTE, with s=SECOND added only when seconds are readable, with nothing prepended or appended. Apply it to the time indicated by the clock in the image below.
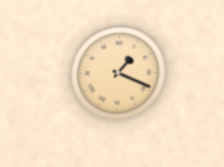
h=1 m=19
